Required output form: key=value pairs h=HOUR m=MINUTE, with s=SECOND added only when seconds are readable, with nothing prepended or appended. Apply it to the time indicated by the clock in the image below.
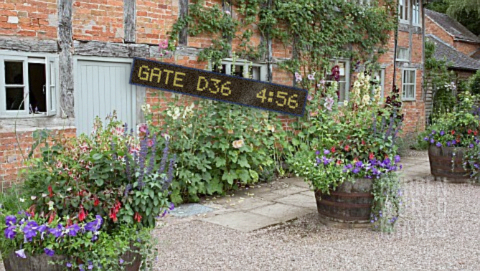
h=4 m=56
